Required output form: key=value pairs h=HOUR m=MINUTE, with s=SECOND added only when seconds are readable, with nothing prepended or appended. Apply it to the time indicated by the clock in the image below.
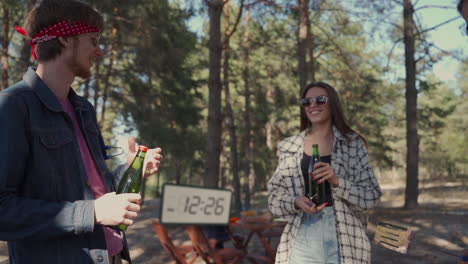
h=12 m=26
